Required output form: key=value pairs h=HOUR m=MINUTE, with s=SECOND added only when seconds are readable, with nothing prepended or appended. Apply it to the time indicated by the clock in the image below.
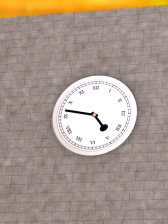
h=4 m=47
